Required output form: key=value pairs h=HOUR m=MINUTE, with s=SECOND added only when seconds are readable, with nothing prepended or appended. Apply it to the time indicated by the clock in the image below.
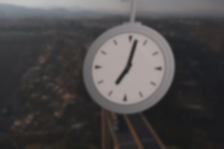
h=7 m=2
